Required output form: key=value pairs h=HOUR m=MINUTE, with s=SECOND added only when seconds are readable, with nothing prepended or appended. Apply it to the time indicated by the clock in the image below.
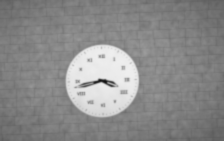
h=3 m=43
